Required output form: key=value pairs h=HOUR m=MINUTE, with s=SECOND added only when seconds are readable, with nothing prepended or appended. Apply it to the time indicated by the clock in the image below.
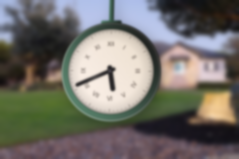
h=5 m=41
